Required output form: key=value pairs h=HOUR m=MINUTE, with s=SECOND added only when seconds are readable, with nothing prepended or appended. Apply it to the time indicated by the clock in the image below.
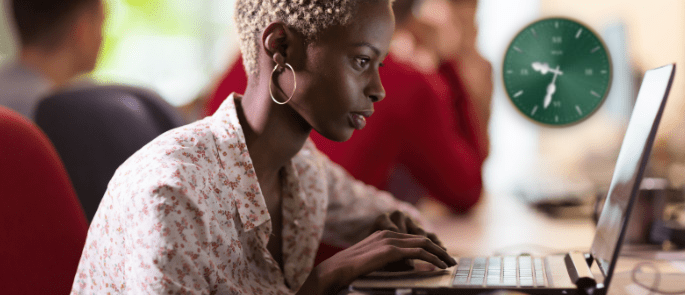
h=9 m=33
